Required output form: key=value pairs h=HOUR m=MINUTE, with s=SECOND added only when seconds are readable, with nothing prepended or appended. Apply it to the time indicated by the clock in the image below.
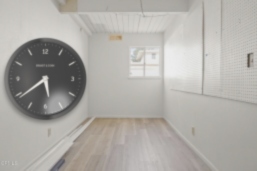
h=5 m=39
